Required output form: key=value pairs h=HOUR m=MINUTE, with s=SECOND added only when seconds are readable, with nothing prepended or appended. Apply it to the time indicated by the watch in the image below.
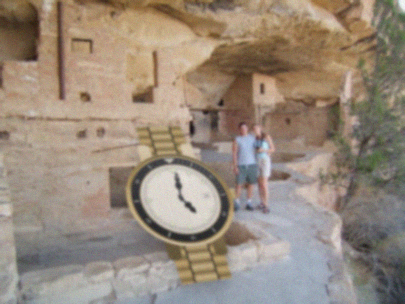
h=5 m=1
